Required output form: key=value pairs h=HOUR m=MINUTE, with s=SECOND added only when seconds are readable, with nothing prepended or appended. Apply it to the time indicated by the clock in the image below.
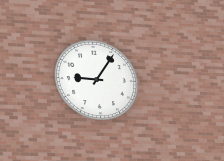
h=9 m=6
